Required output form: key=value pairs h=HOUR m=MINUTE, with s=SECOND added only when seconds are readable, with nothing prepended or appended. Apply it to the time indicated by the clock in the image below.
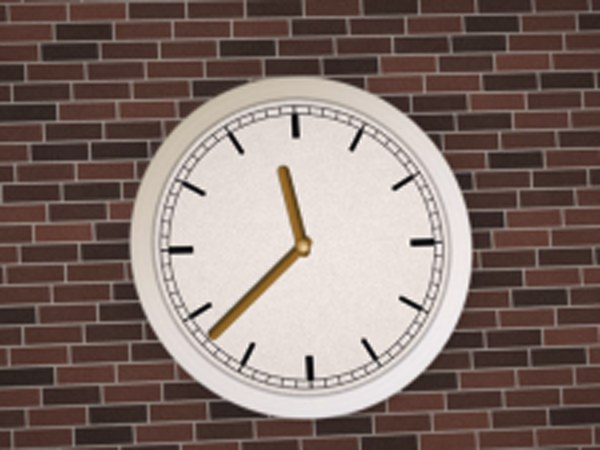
h=11 m=38
